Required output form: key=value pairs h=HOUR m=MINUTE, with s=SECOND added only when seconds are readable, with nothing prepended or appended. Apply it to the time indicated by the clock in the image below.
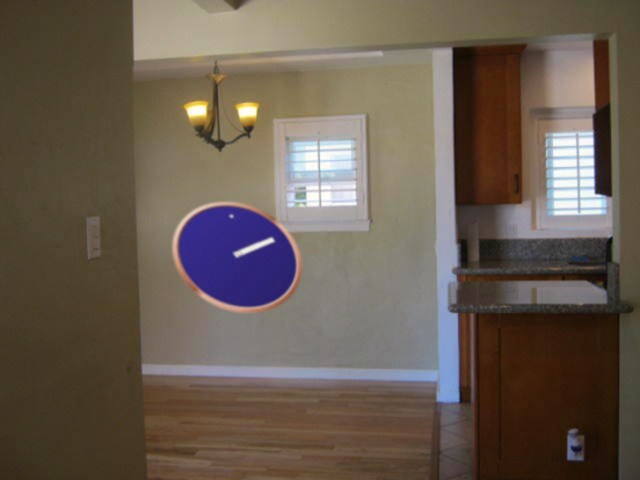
h=2 m=11
